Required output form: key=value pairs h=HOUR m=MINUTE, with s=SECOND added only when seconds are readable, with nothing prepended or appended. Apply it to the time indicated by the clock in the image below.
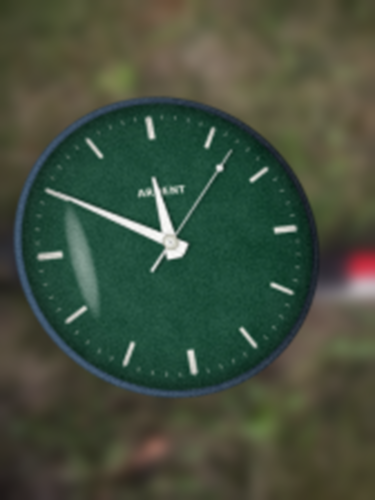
h=11 m=50 s=7
